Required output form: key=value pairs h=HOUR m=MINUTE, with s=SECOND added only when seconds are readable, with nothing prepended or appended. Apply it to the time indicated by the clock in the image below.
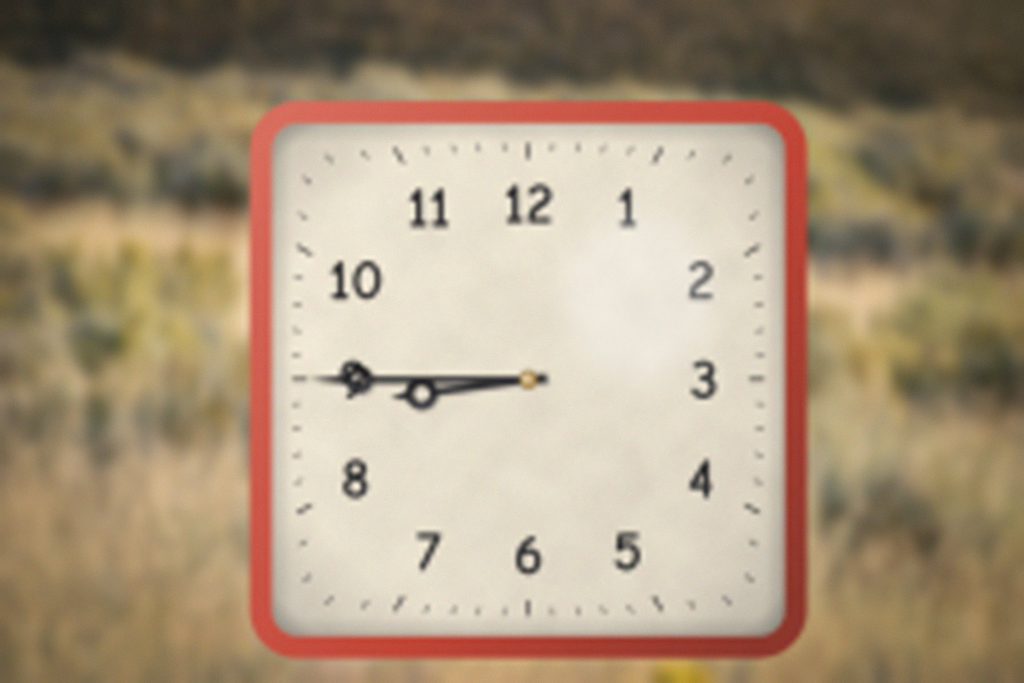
h=8 m=45
